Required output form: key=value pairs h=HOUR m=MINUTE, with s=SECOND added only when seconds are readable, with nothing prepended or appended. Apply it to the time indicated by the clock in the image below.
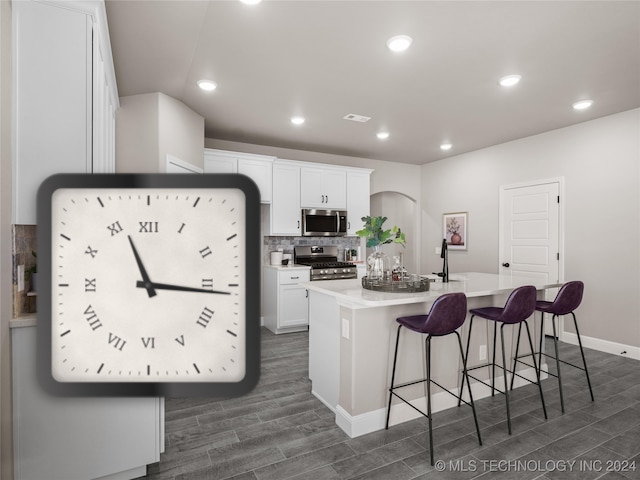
h=11 m=16
